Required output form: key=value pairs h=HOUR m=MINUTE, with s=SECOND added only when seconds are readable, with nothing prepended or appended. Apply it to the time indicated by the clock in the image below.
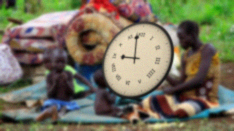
h=8 m=58
